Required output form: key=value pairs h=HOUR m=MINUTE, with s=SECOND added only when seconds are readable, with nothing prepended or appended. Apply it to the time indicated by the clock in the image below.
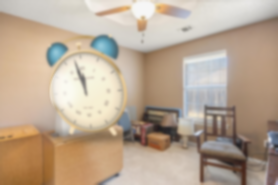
h=11 m=58
